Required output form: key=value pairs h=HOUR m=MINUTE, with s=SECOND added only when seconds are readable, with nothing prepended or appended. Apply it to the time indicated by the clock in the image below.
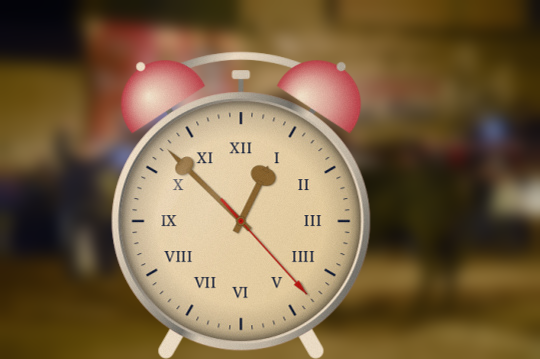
h=12 m=52 s=23
